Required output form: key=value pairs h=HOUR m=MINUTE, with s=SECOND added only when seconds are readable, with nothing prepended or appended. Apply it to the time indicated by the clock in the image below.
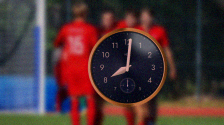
h=8 m=1
